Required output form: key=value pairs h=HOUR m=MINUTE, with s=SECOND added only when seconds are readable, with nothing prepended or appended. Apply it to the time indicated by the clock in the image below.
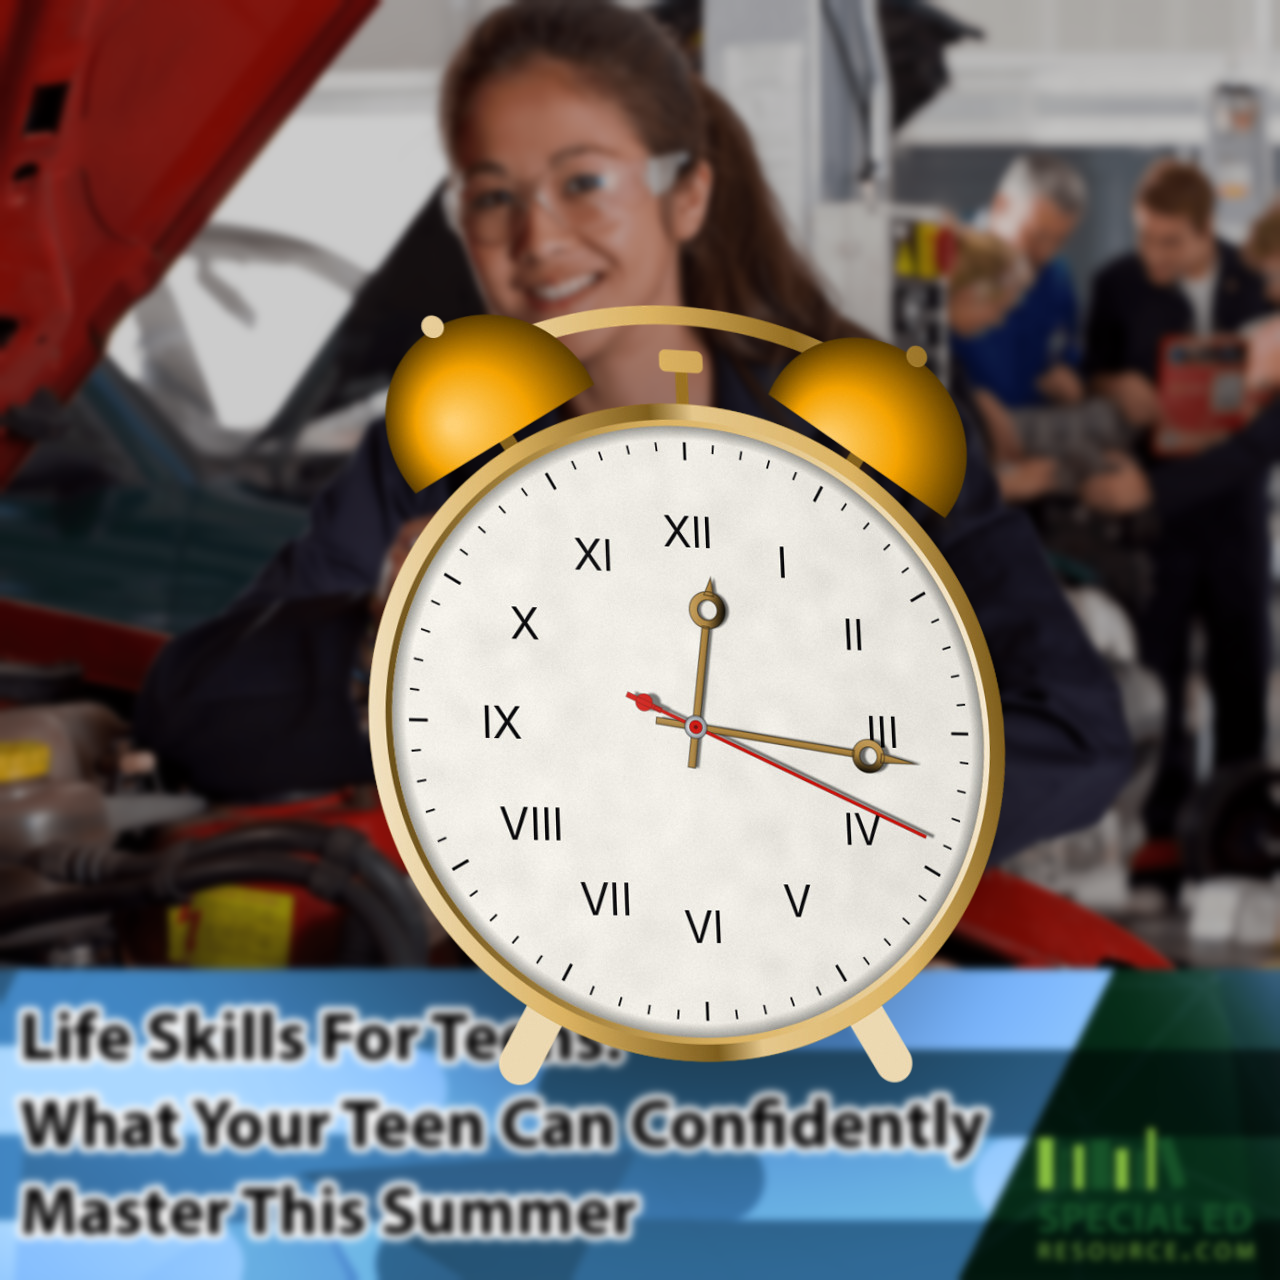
h=12 m=16 s=19
